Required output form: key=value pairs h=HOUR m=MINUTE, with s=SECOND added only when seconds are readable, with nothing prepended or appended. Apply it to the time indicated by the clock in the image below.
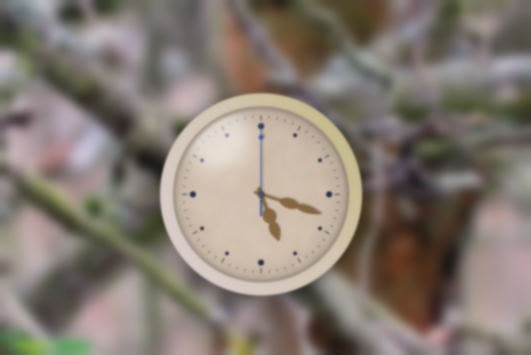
h=5 m=18 s=0
